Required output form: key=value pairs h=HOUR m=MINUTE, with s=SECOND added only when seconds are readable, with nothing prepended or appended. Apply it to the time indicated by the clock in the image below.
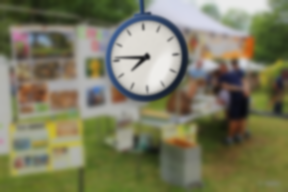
h=7 m=46
